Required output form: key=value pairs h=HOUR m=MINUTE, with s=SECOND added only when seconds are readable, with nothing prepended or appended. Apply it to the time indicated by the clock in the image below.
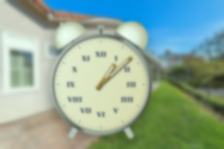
h=1 m=8
